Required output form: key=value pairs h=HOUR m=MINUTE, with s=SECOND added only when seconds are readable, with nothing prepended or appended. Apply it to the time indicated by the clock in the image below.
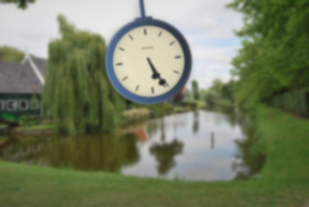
h=5 m=26
